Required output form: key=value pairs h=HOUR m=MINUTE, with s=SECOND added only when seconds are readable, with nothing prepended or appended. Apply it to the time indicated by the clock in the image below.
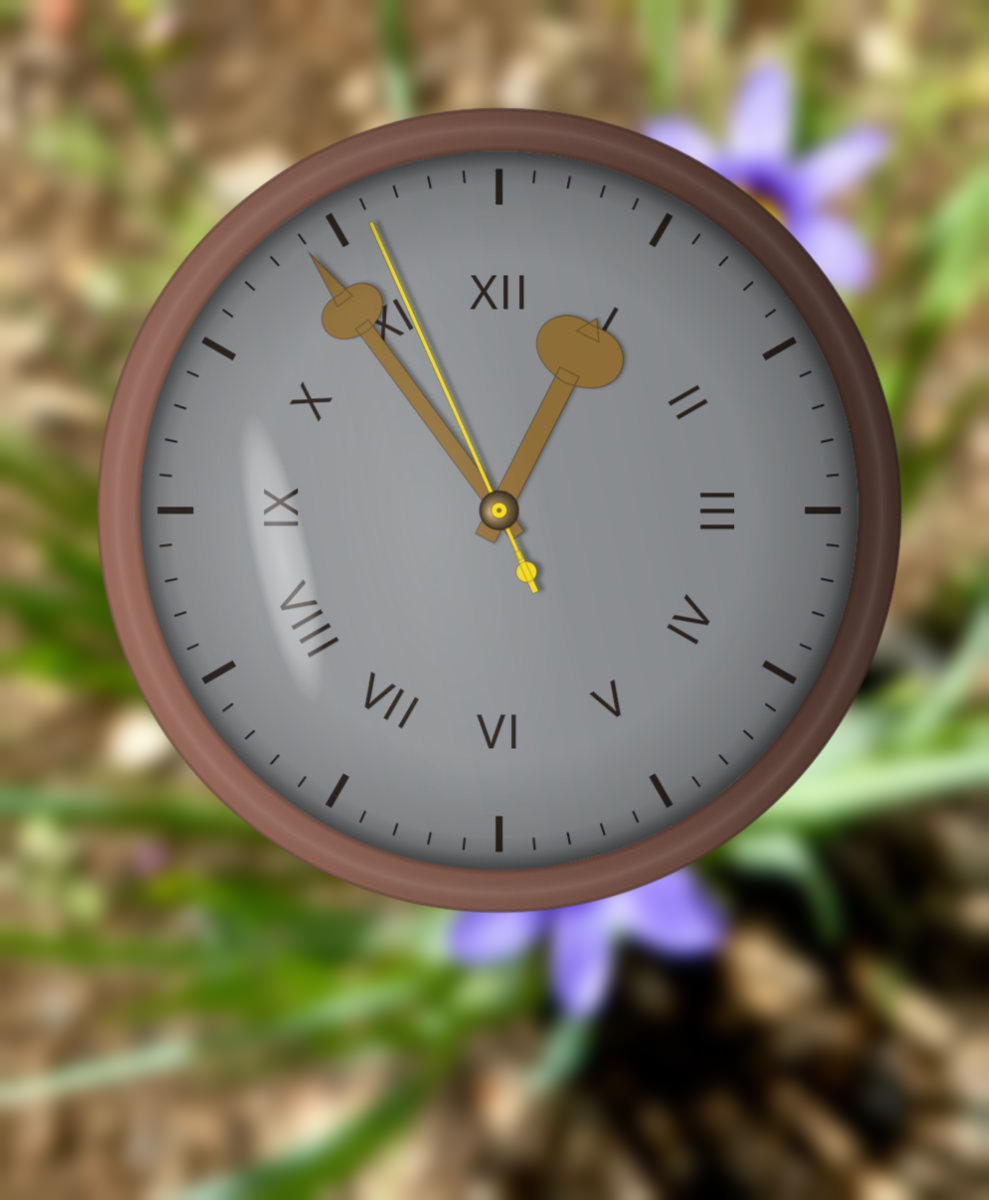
h=12 m=53 s=56
